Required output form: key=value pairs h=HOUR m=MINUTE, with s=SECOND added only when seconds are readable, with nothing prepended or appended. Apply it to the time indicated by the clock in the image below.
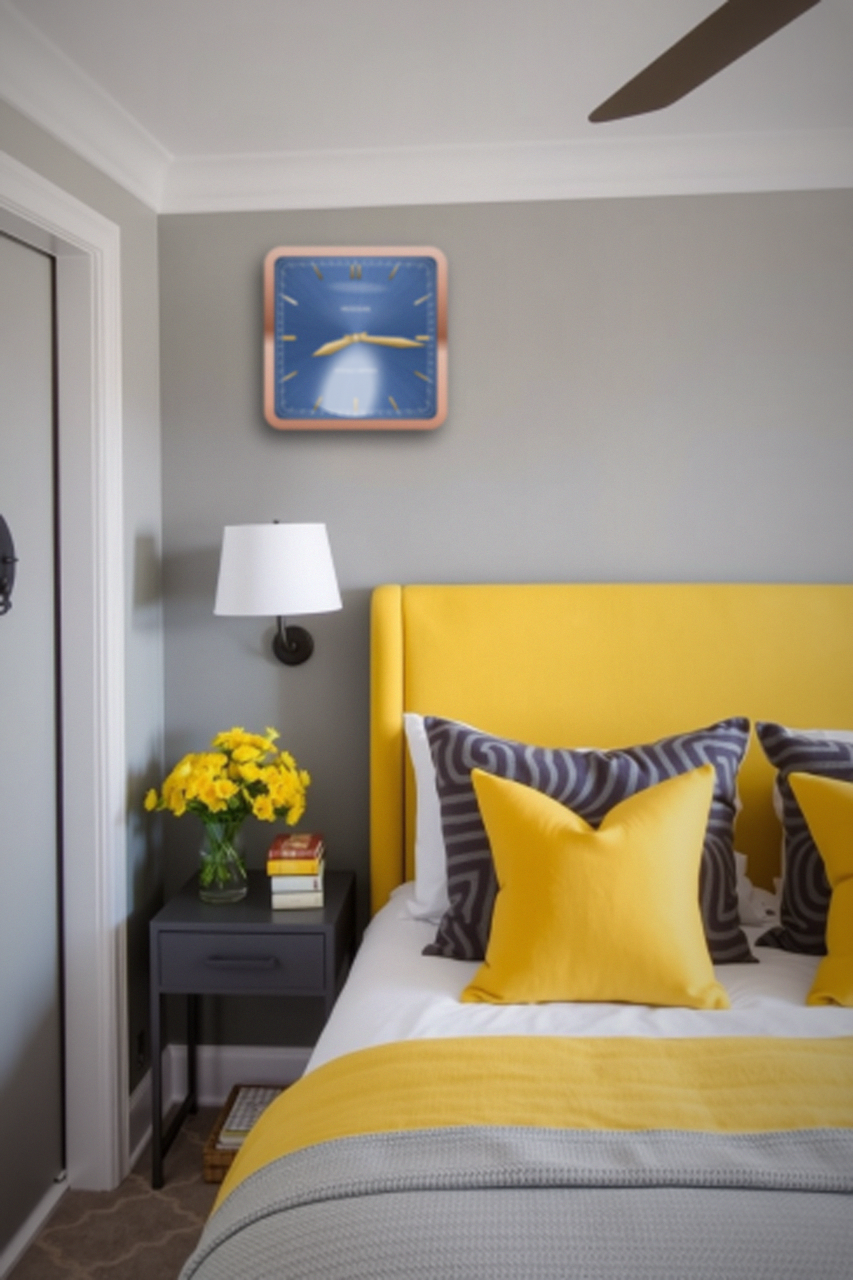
h=8 m=16
